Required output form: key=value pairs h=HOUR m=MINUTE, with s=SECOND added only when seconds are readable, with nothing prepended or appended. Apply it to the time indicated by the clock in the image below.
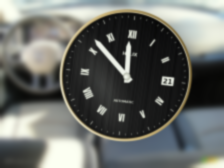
h=11 m=52
